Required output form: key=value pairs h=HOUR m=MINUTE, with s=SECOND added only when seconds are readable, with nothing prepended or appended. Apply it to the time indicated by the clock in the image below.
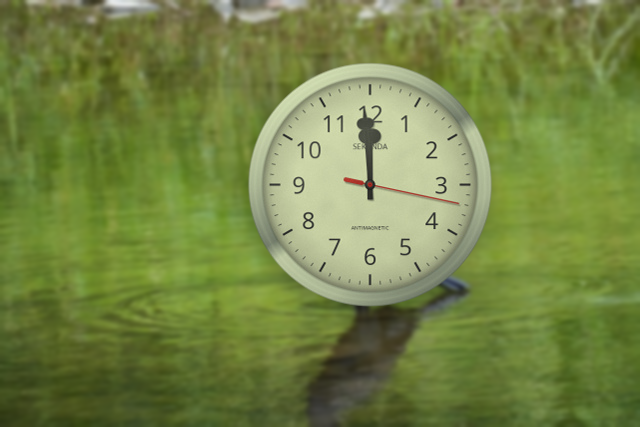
h=11 m=59 s=17
